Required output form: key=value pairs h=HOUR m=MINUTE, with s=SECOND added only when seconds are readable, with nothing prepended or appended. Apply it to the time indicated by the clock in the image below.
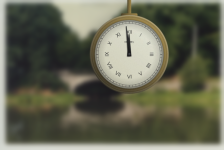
h=11 m=59
